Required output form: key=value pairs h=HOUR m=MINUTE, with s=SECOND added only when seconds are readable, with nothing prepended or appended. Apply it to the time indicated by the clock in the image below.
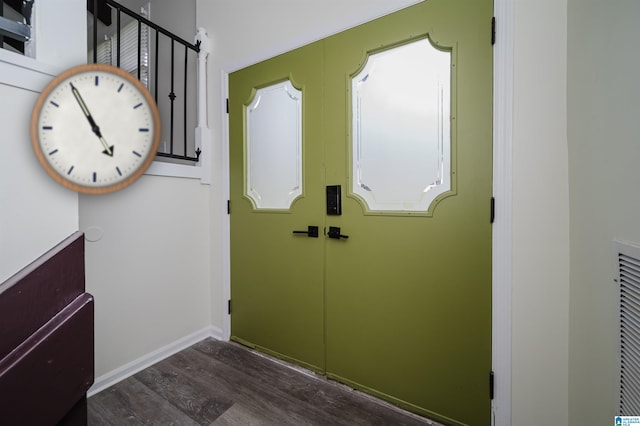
h=4 m=55
